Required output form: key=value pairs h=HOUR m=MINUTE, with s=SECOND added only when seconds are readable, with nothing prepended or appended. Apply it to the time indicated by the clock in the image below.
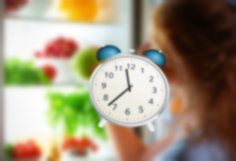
h=11 m=37
